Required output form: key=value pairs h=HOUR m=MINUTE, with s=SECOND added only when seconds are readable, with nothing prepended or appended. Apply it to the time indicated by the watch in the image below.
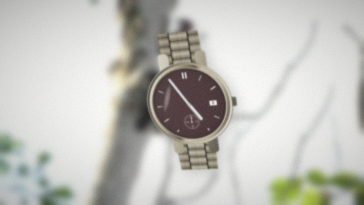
h=4 m=55
